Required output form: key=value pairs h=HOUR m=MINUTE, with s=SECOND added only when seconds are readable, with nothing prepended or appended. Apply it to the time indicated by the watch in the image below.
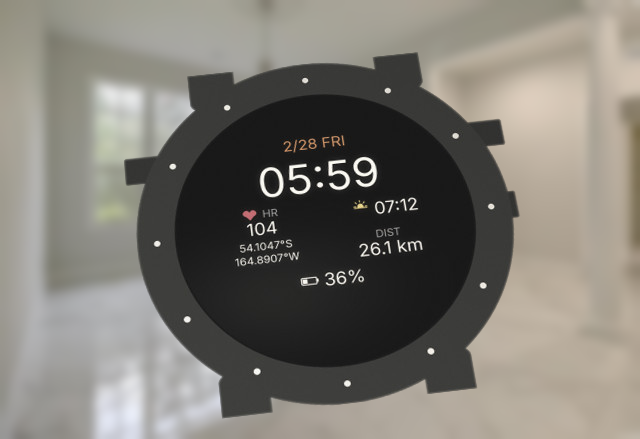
h=5 m=59
